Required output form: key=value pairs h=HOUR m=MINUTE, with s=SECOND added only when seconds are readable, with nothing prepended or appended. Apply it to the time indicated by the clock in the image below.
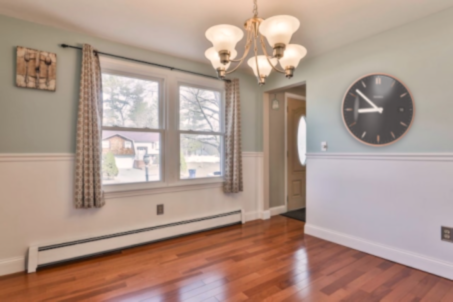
h=8 m=52
